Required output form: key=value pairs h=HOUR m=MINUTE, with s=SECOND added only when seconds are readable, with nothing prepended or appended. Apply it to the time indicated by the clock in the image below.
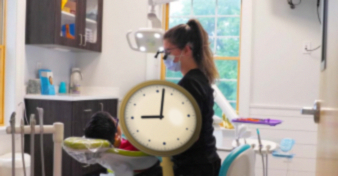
h=9 m=2
